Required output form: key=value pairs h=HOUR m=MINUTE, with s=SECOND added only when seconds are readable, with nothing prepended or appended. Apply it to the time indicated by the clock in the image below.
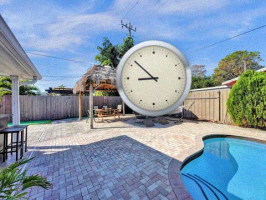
h=8 m=52
